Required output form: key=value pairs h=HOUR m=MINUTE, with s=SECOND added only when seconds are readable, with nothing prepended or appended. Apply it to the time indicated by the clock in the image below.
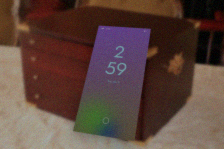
h=2 m=59
